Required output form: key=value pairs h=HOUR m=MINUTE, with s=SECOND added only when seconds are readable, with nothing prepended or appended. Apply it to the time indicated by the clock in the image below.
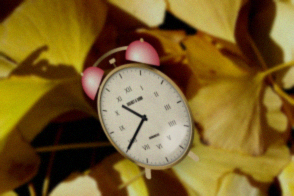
h=10 m=40
